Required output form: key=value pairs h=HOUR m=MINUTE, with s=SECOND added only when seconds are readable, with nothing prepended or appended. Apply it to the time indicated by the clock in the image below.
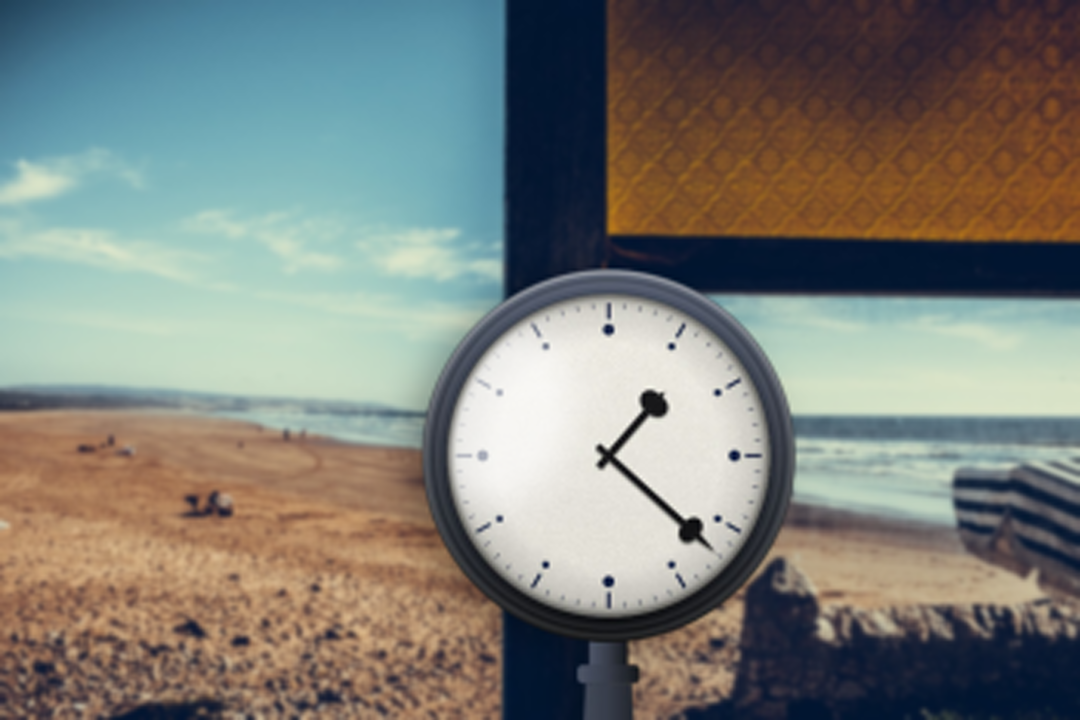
h=1 m=22
